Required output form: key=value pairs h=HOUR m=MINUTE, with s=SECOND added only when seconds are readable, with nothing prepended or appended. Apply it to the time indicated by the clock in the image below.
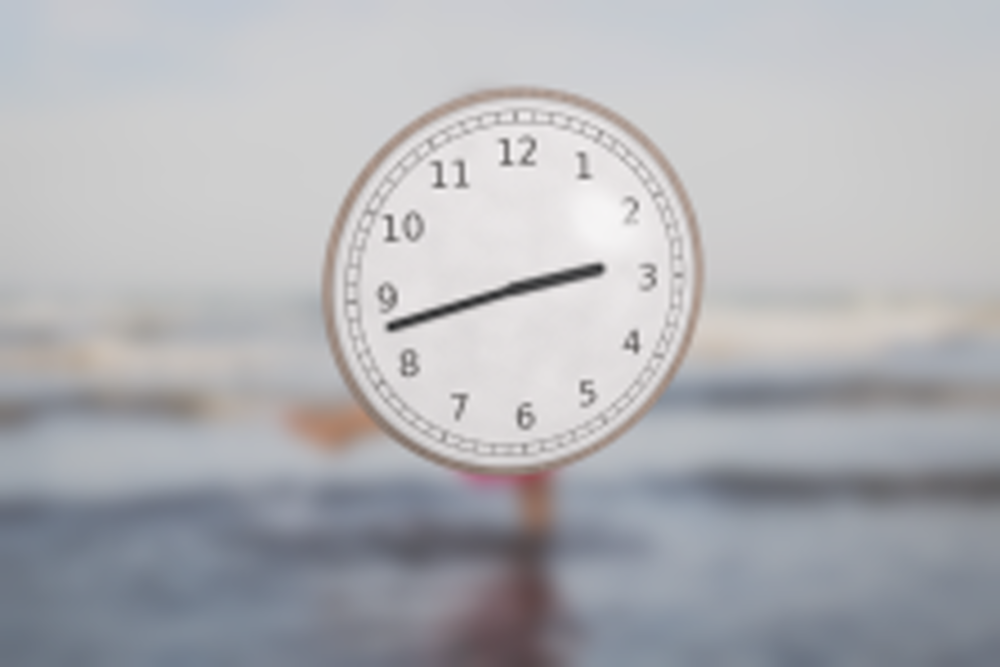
h=2 m=43
